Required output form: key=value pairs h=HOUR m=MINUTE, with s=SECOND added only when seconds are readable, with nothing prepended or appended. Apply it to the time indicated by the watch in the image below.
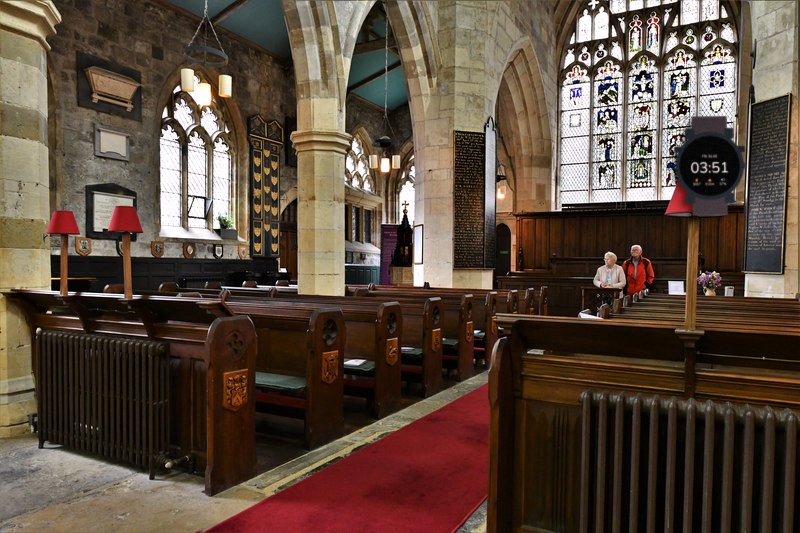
h=3 m=51
